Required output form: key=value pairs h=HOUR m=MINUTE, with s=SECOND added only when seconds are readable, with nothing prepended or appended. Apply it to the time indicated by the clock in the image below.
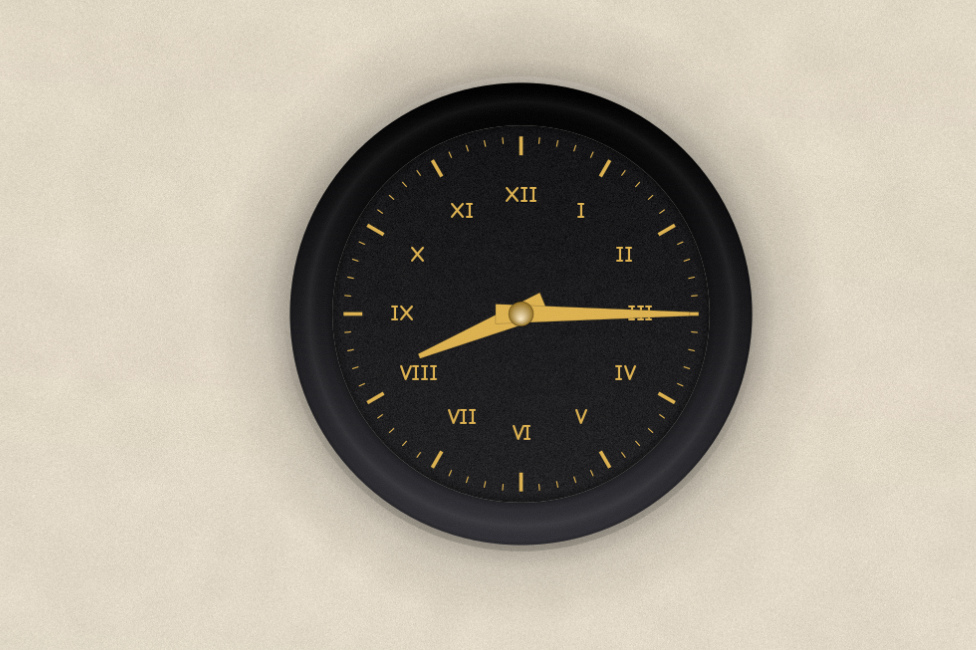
h=8 m=15
